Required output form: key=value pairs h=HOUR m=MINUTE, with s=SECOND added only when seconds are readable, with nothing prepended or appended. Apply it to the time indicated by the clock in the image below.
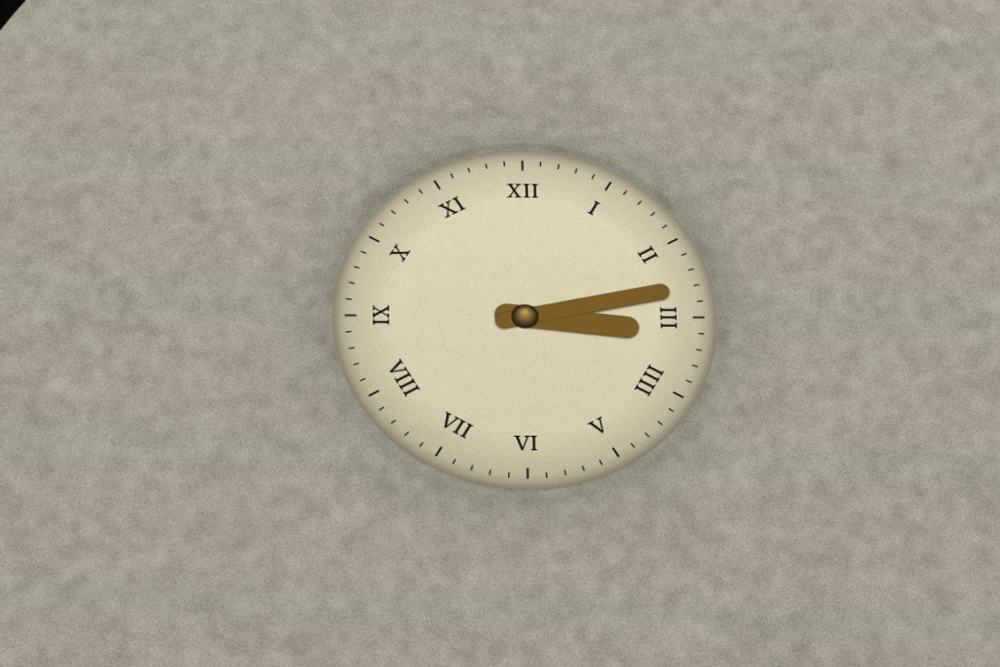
h=3 m=13
